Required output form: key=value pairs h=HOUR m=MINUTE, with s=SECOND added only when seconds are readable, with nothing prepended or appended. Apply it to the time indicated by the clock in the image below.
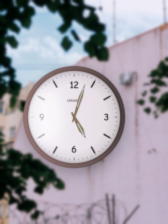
h=5 m=3
